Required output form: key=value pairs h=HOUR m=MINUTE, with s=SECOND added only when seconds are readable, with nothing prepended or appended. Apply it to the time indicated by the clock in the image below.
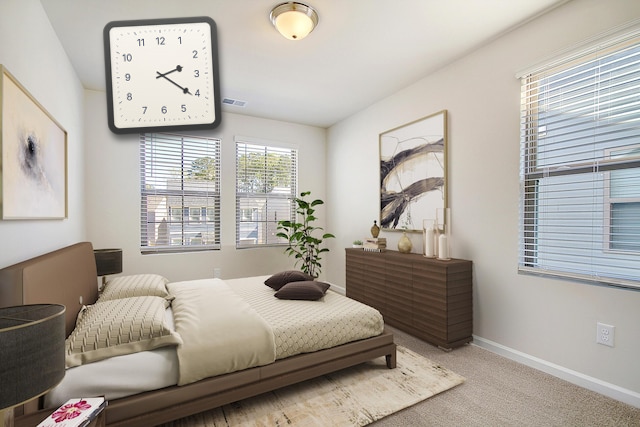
h=2 m=21
